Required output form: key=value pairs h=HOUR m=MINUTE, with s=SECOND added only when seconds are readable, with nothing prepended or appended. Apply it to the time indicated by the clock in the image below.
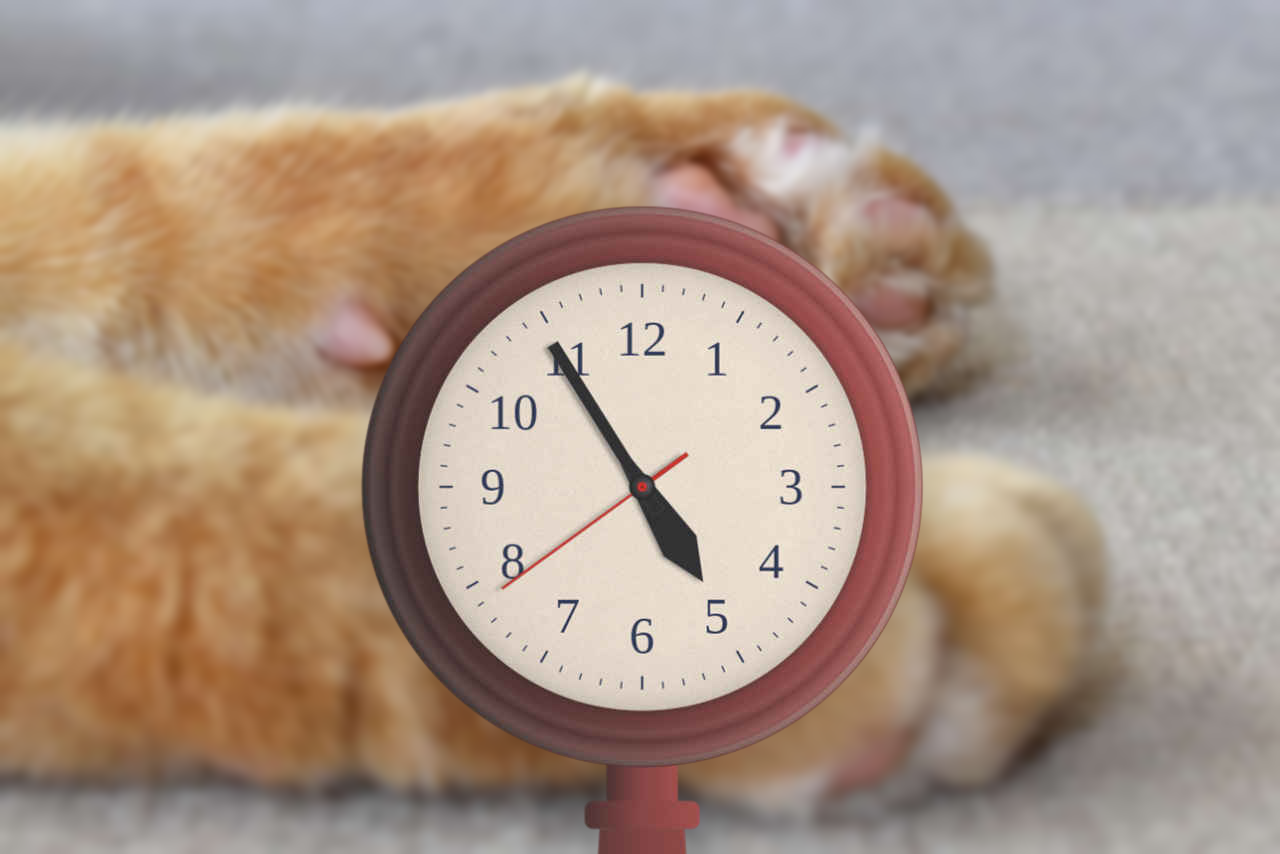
h=4 m=54 s=39
